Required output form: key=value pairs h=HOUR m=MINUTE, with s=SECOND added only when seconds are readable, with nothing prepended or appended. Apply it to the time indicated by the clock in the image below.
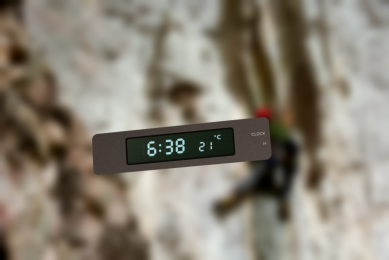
h=6 m=38
